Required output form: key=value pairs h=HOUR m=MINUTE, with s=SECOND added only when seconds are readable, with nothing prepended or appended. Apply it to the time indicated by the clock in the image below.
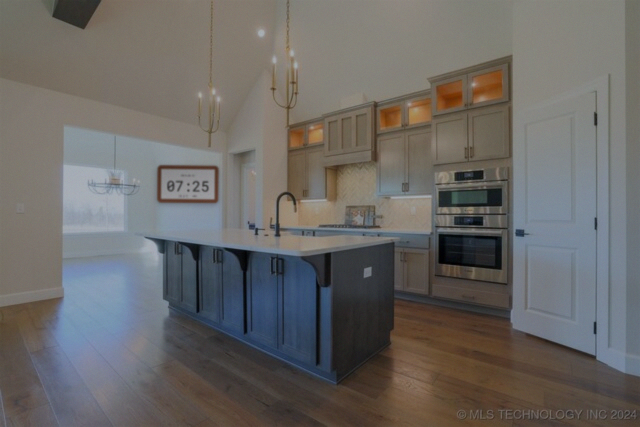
h=7 m=25
